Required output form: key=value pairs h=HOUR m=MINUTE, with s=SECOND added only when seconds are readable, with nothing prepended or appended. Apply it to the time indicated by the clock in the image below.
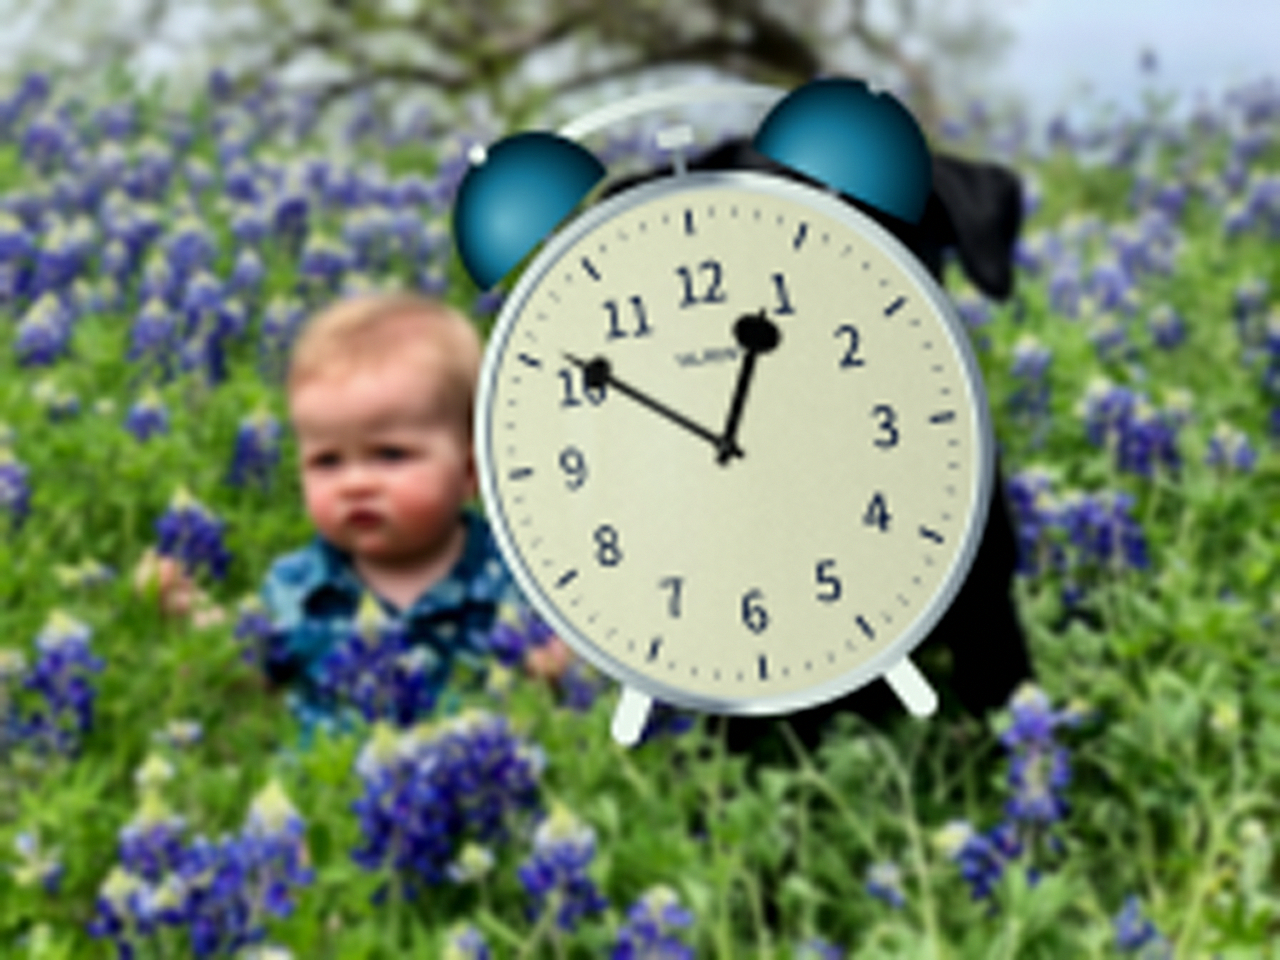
h=12 m=51
